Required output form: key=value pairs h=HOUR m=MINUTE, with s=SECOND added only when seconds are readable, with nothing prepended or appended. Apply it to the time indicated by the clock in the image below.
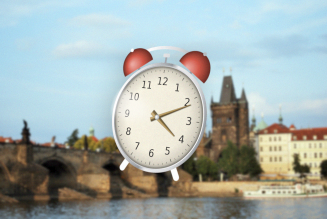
h=4 m=11
